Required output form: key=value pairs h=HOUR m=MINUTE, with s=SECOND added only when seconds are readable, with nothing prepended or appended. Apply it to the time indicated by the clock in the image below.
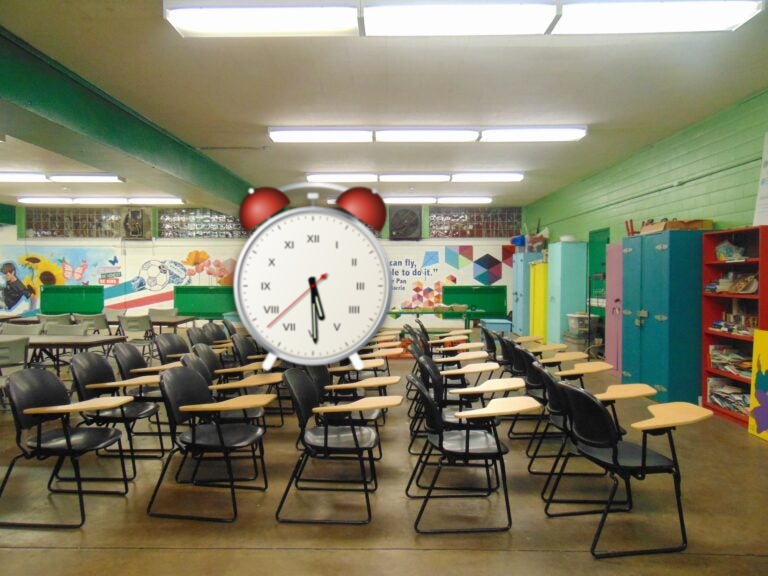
h=5 m=29 s=38
